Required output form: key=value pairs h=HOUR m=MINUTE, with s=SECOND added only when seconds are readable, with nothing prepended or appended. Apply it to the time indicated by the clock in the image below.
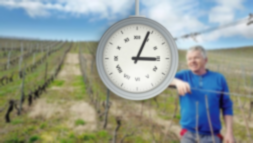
h=3 m=4
